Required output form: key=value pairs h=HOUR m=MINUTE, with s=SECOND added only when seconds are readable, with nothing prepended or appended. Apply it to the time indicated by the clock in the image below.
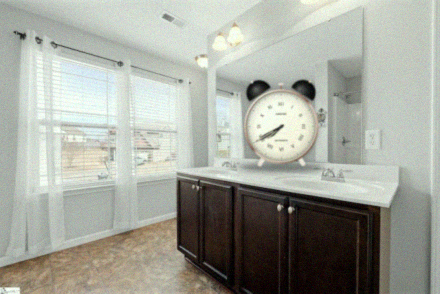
h=7 m=40
